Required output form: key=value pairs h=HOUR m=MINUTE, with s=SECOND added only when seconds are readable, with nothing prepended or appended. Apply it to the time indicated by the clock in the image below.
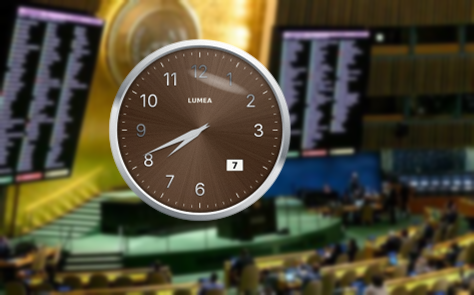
h=7 m=41
